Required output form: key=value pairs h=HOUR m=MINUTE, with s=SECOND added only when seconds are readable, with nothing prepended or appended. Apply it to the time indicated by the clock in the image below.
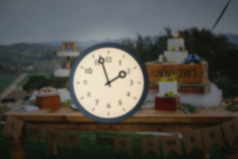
h=1 m=57
